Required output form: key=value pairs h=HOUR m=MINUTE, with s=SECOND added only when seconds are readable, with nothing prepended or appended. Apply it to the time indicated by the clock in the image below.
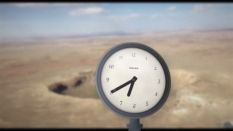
h=6 m=40
